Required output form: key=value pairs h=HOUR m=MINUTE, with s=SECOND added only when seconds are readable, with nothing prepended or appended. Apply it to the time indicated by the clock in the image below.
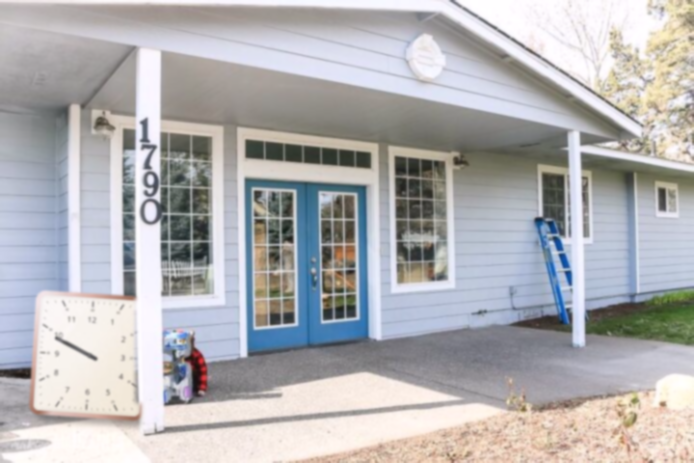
h=9 m=49
